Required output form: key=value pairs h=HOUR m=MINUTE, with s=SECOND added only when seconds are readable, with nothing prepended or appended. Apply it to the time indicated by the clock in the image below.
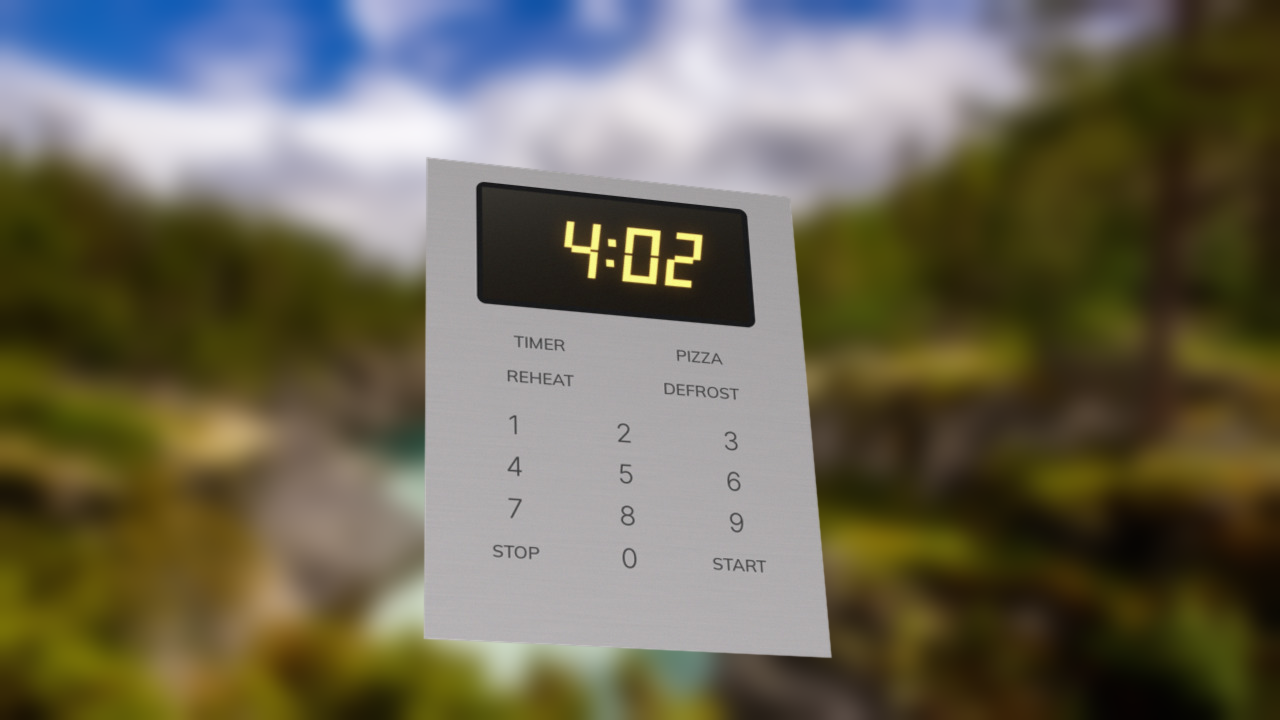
h=4 m=2
